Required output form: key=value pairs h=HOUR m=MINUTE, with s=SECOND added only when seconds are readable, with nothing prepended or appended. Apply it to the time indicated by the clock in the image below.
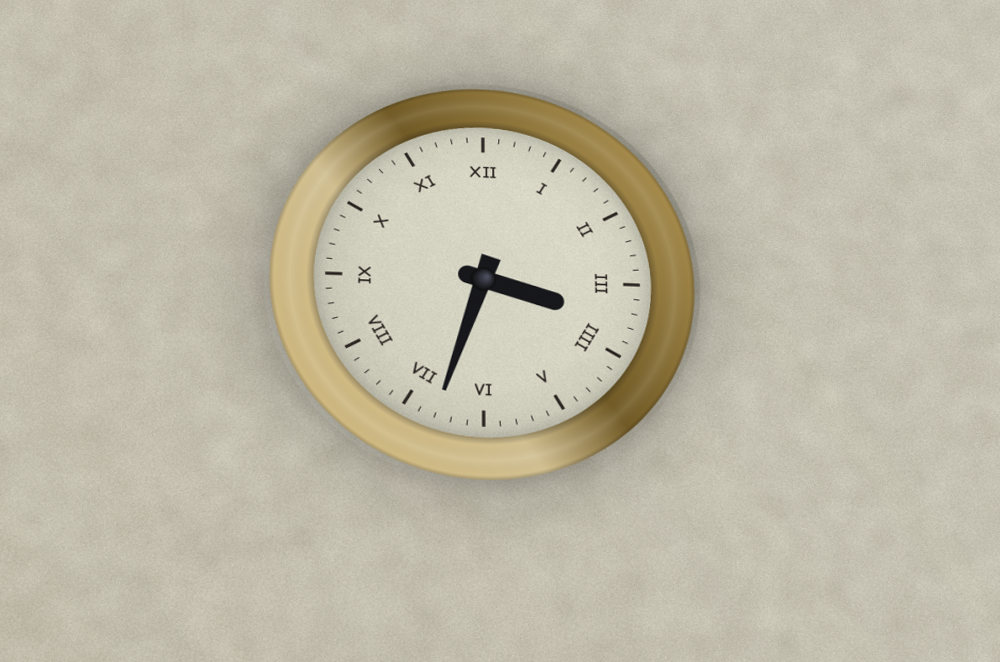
h=3 m=33
